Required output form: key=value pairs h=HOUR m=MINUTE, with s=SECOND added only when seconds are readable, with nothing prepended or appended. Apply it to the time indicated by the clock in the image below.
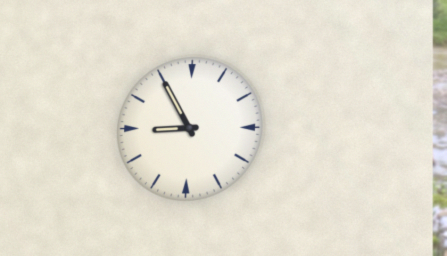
h=8 m=55
